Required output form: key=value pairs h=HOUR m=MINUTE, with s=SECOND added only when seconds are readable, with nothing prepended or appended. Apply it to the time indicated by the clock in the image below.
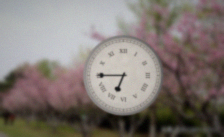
h=6 m=45
